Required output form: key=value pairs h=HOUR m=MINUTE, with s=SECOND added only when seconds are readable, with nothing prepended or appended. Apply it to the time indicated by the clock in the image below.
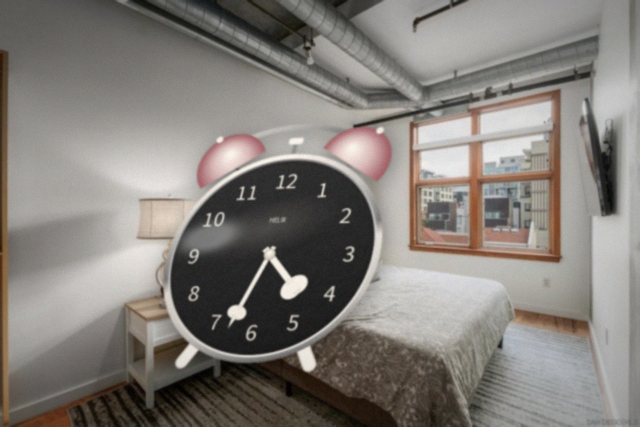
h=4 m=33
